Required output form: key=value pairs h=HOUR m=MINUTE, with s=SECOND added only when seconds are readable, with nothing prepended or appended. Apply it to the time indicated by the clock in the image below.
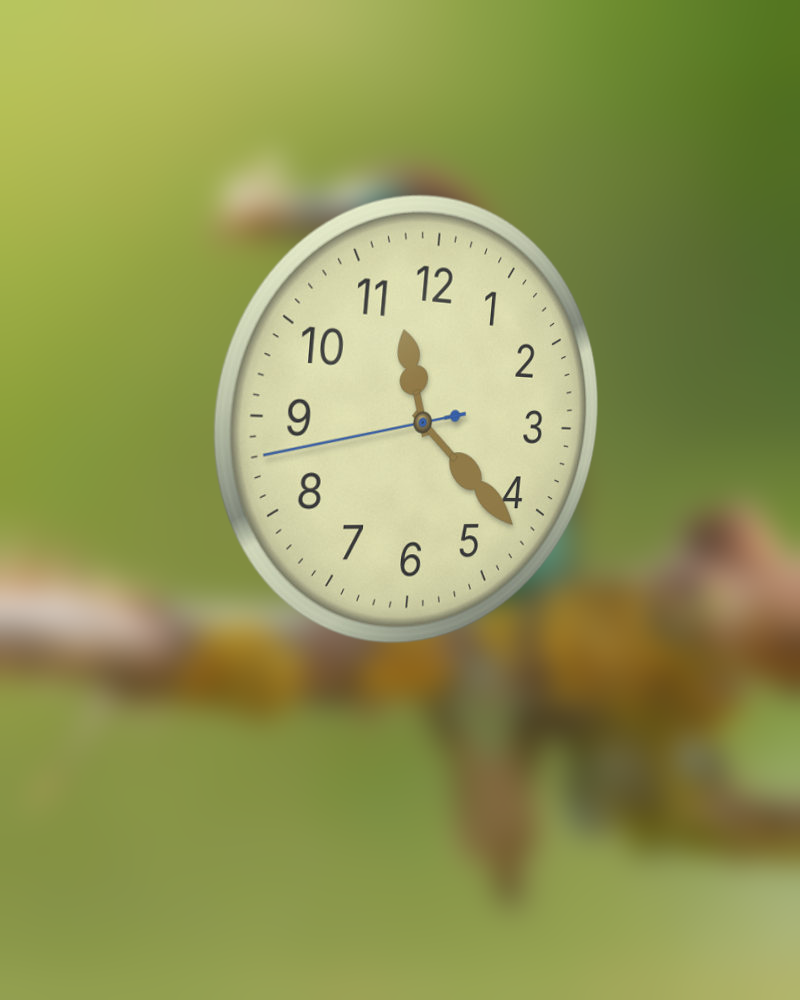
h=11 m=21 s=43
